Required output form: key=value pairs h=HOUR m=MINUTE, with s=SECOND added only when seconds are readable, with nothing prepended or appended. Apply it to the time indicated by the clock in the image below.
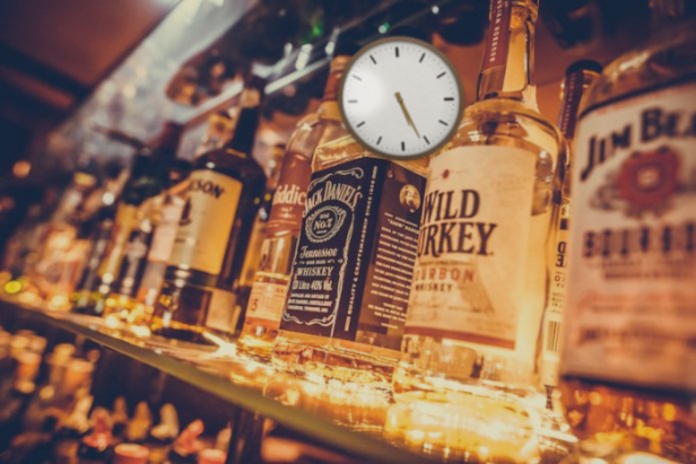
h=5 m=26
